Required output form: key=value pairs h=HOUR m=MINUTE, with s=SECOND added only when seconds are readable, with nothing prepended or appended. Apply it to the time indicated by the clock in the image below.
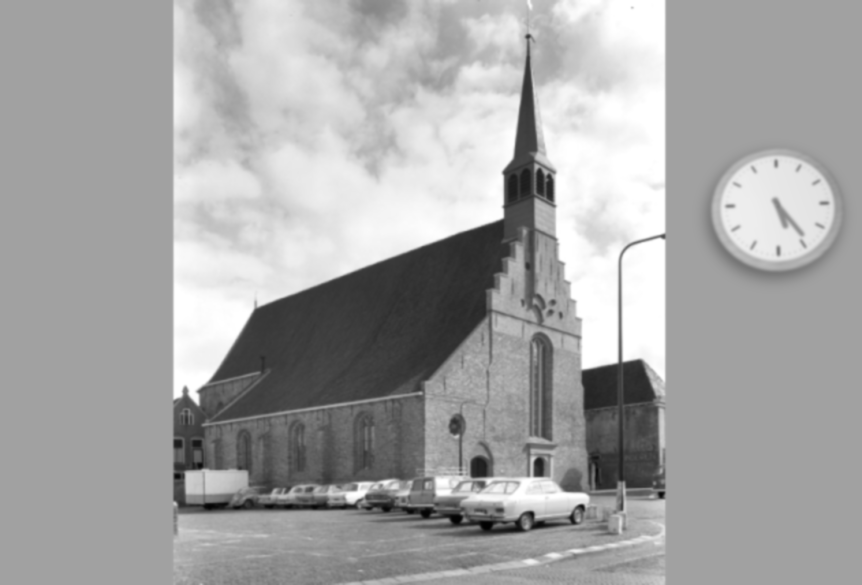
h=5 m=24
